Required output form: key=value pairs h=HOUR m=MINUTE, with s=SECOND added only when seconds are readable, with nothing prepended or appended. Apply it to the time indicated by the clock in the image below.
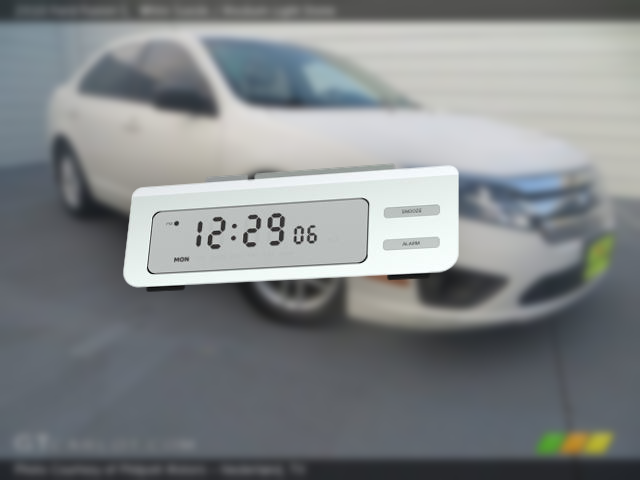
h=12 m=29 s=6
